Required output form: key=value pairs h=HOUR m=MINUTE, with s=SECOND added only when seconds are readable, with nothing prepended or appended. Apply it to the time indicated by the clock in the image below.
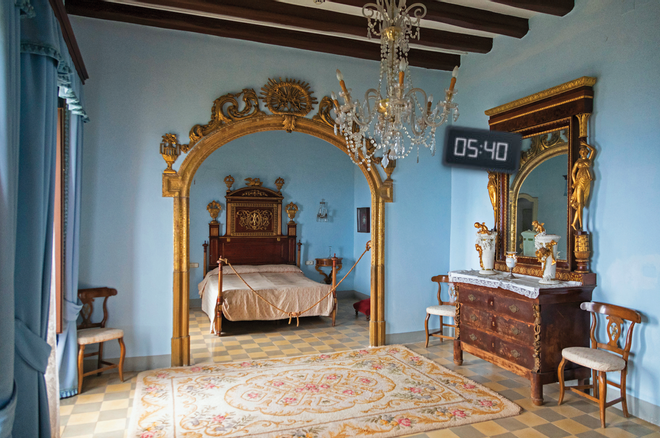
h=5 m=40
